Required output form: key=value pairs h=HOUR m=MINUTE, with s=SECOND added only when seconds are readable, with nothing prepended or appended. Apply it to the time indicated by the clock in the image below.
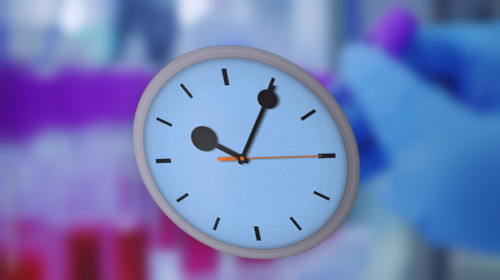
h=10 m=5 s=15
